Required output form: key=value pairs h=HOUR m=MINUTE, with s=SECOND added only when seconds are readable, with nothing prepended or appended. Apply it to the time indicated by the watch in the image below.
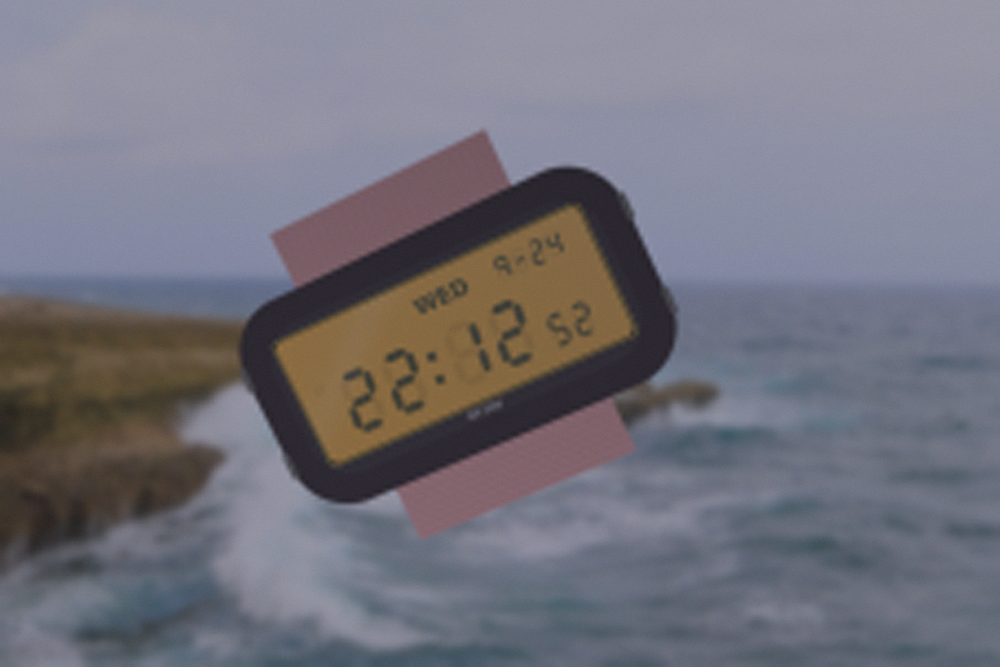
h=22 m=12 s=52
